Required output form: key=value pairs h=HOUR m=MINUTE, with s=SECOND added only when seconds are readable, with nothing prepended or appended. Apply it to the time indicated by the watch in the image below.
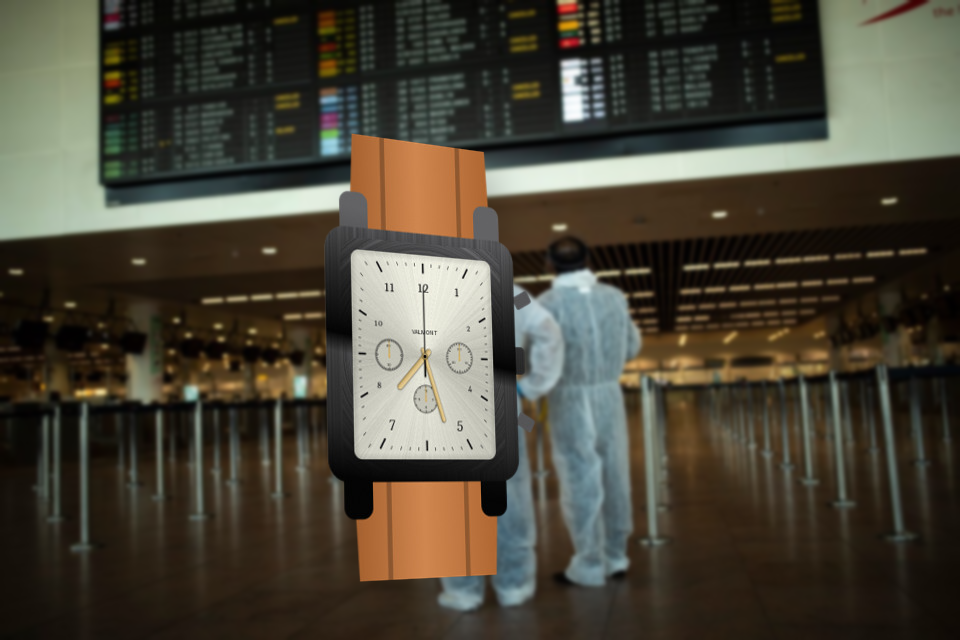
h=7 m=27
